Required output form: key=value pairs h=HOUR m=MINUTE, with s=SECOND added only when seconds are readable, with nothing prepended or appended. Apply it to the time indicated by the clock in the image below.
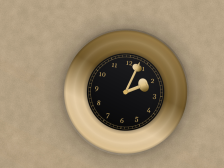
h=2 m=3
